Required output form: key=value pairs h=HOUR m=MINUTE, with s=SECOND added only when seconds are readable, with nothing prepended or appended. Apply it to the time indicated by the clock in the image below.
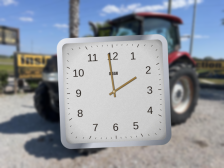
h=1 m=59
